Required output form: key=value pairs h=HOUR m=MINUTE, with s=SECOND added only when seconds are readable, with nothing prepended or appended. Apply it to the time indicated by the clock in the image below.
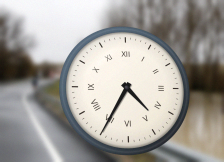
h=4 m=35
